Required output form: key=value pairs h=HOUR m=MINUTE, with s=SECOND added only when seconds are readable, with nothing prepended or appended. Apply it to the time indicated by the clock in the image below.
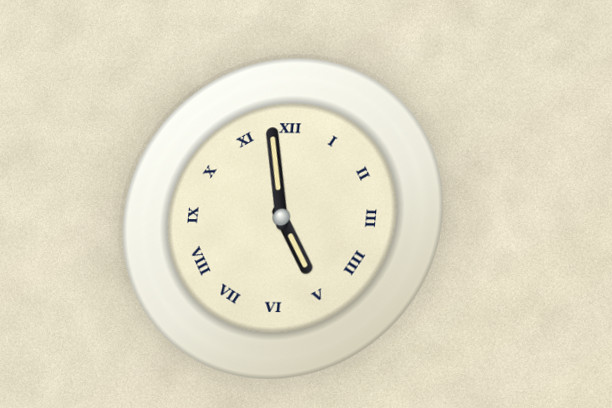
h=4 m=58
